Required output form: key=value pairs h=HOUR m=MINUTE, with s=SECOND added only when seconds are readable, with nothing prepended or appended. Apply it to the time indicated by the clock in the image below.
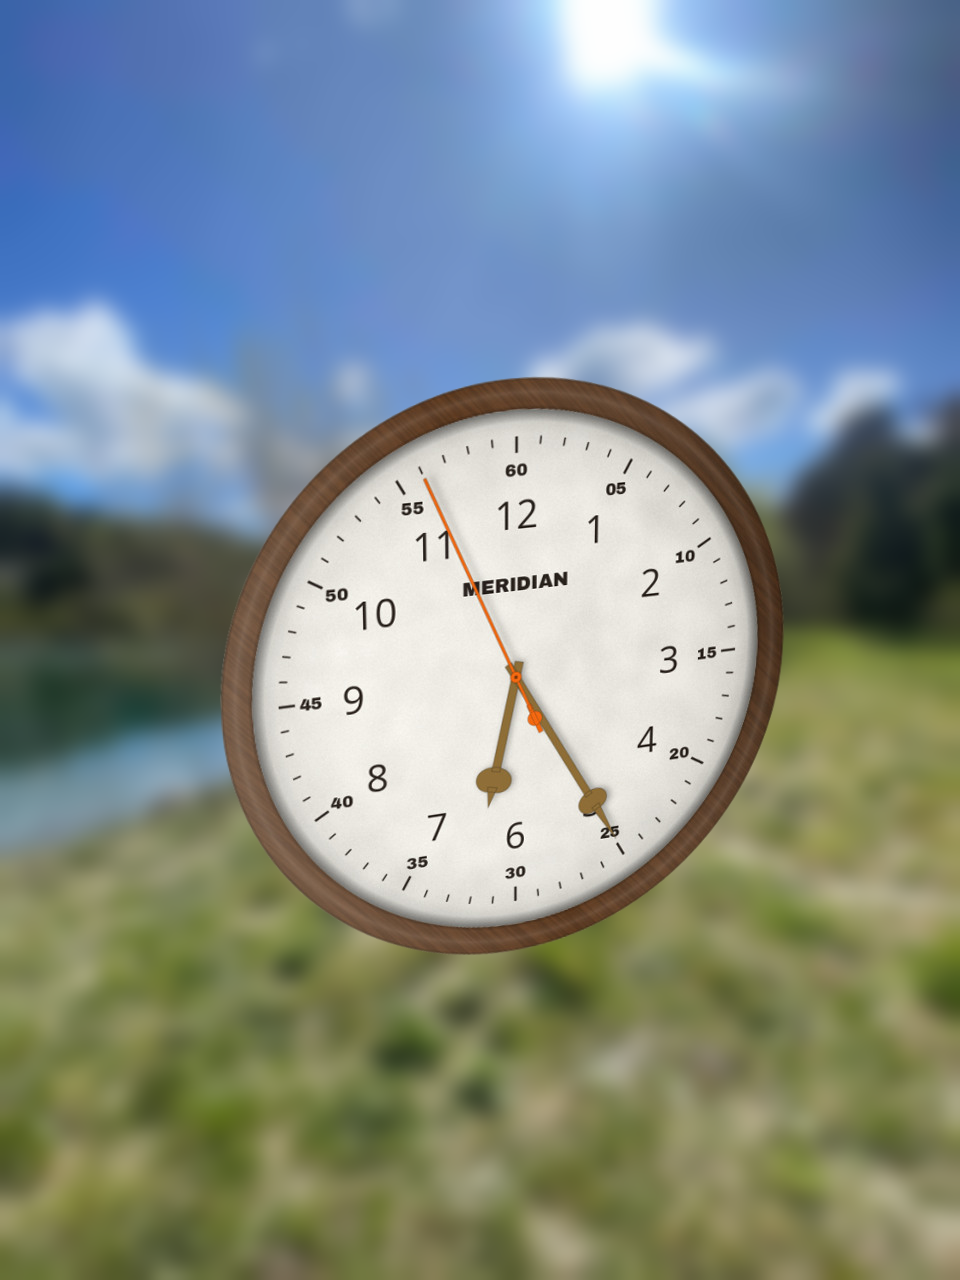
h=6 m=24 s=56
